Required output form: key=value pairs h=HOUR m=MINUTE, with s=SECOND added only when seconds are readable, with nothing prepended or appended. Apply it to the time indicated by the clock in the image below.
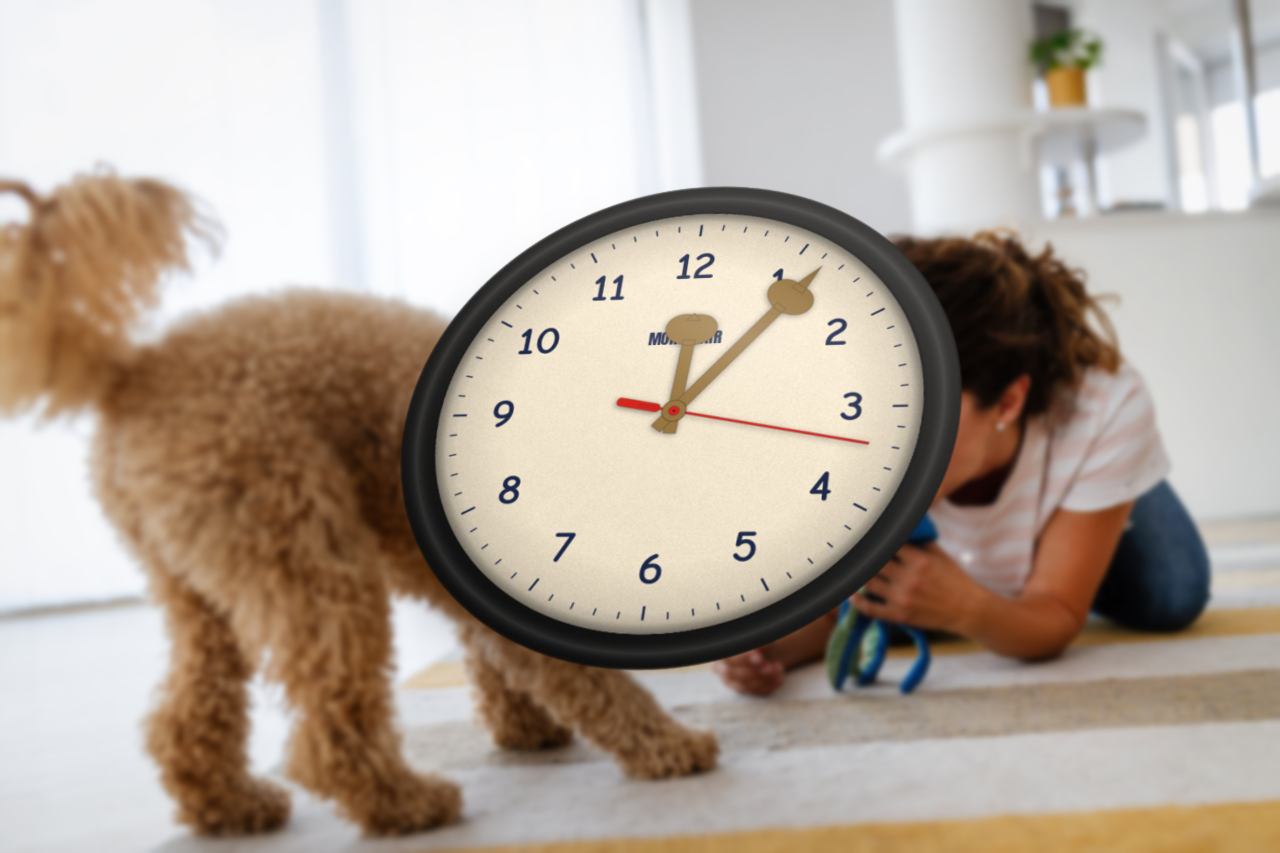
h=12 m=6 s=17
